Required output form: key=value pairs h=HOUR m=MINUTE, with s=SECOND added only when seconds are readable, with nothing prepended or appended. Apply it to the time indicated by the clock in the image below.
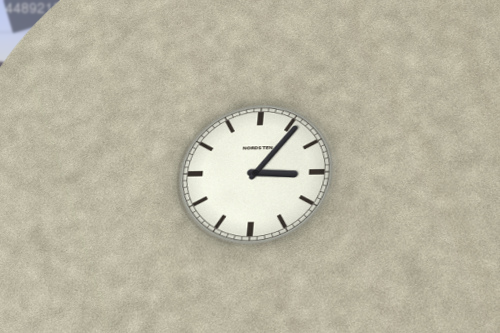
h=3 m=6
